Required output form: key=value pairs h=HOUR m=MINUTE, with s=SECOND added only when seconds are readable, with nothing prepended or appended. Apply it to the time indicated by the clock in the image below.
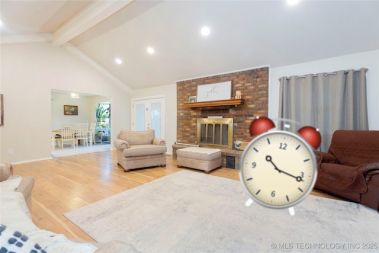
h=10 m=17
